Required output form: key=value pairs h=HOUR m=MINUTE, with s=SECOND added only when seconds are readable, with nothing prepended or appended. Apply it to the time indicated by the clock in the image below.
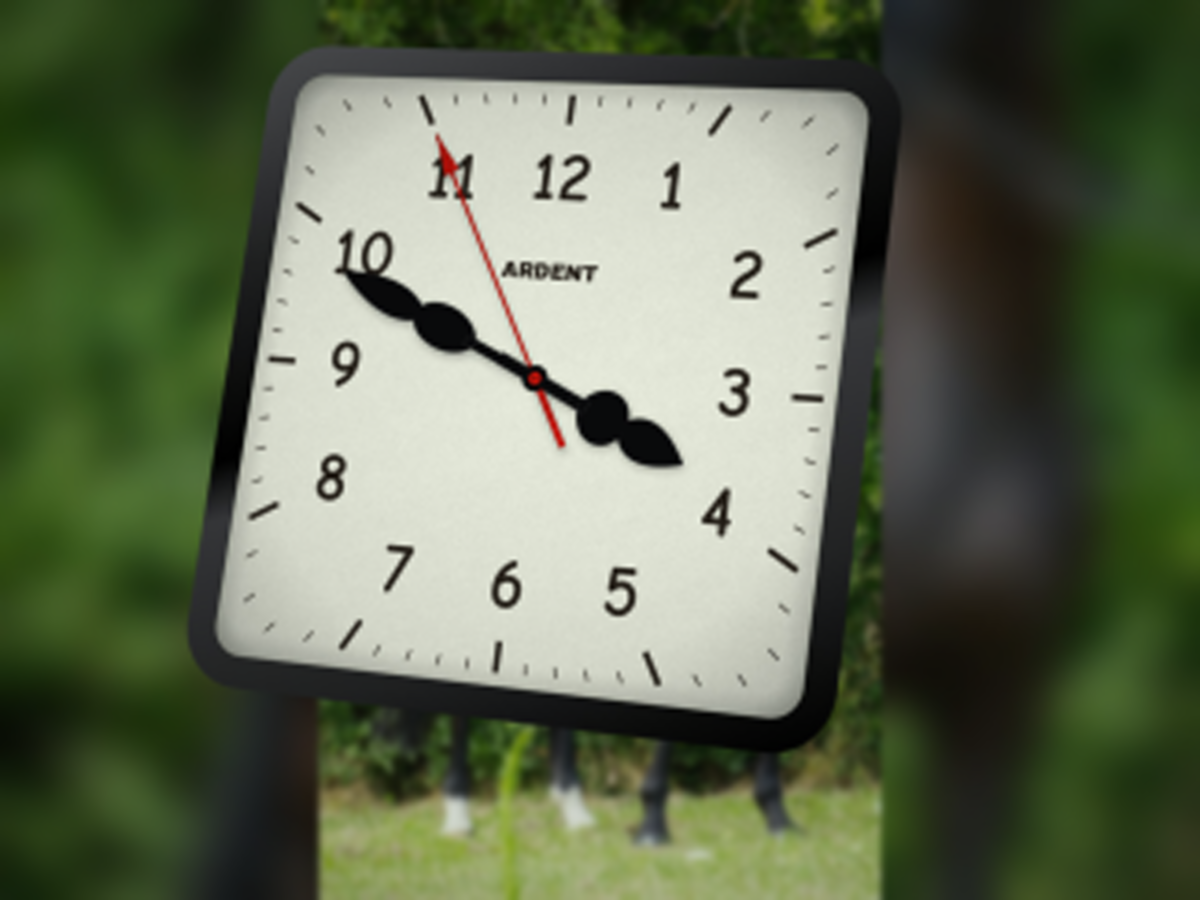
h=3 m=48 s=55
